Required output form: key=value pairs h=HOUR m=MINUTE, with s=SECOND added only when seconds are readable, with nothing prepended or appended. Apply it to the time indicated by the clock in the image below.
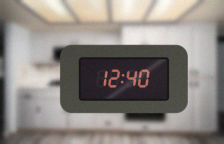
h=12 m=40
